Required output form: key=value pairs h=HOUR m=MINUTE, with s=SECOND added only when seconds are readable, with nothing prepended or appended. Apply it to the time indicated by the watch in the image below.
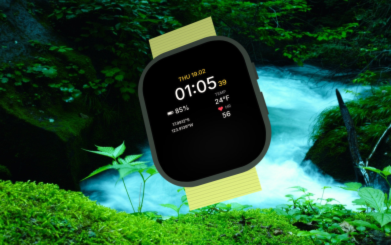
h=1 m=5
